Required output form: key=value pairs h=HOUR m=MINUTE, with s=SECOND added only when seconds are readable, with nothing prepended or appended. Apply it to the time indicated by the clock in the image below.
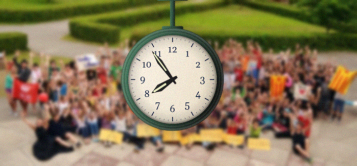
h=7 m=54
